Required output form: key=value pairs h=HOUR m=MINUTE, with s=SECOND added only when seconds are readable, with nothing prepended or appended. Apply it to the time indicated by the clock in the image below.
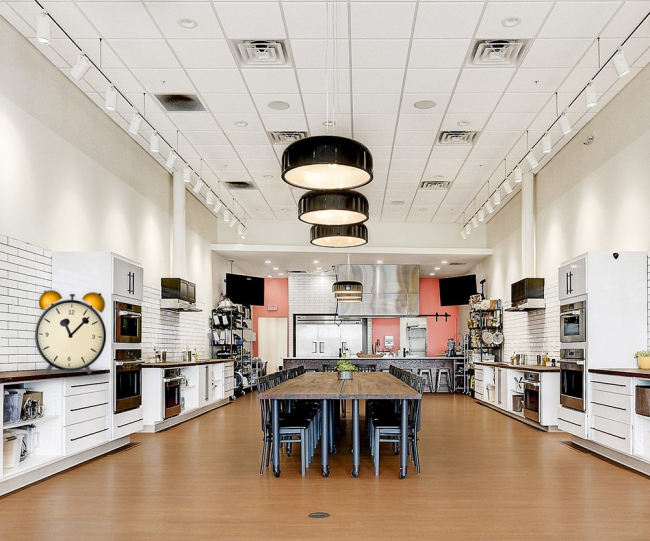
h=11 m=7
